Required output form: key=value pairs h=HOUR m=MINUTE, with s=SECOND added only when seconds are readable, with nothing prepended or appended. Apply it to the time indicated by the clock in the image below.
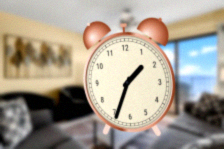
h=1 m=34
